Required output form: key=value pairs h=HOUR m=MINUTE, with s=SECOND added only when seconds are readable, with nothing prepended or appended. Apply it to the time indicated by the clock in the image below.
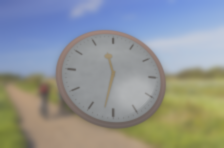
h=11 m=32
